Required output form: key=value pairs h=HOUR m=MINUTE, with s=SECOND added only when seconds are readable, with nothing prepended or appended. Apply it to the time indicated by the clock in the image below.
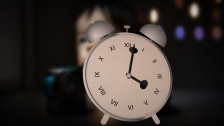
h=4 m=2
